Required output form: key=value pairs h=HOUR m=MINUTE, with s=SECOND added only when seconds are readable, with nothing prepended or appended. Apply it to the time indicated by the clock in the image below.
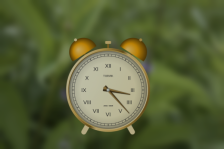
h=3 m=23
